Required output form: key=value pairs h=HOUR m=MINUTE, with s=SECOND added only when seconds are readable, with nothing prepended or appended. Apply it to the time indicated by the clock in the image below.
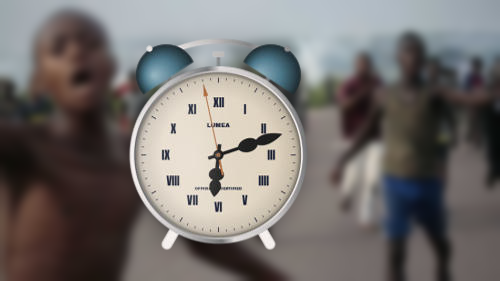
h=6 m=11 s=58
